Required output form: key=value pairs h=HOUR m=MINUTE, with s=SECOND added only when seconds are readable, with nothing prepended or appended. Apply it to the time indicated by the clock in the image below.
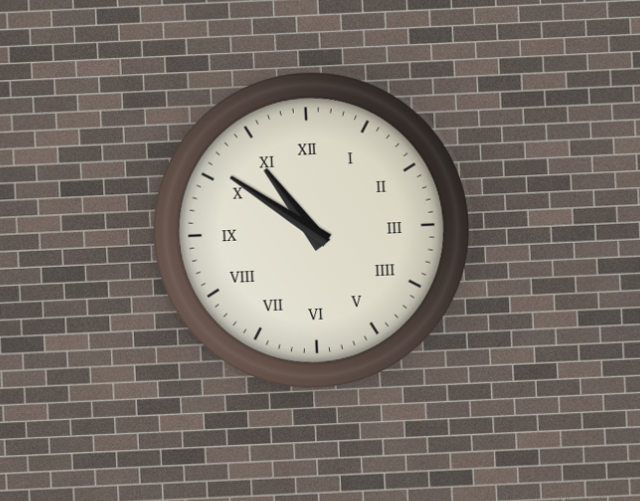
h=10 m=51
